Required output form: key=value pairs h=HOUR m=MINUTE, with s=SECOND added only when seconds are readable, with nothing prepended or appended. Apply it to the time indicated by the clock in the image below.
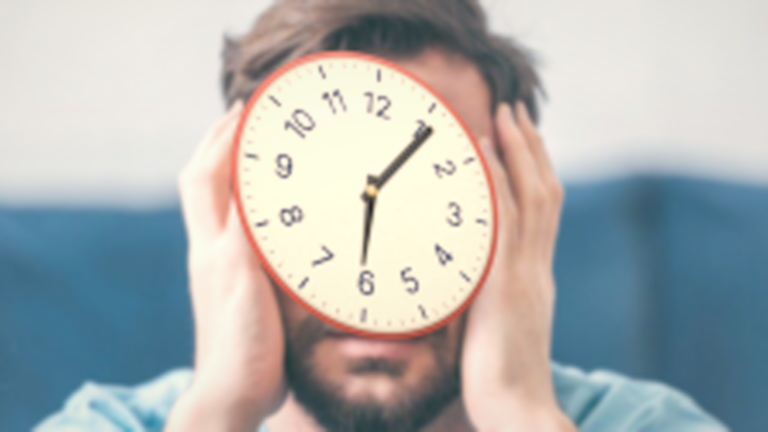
h=6 m=6
